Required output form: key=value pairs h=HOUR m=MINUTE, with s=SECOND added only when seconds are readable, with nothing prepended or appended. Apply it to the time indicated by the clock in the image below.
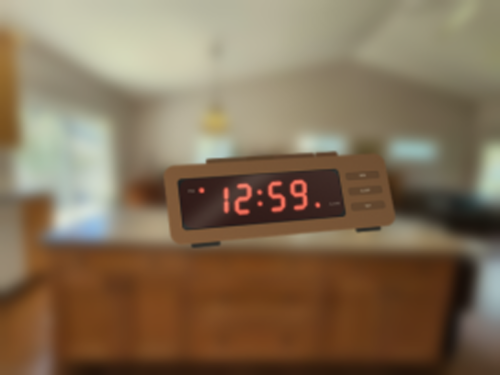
h=12 m=59
